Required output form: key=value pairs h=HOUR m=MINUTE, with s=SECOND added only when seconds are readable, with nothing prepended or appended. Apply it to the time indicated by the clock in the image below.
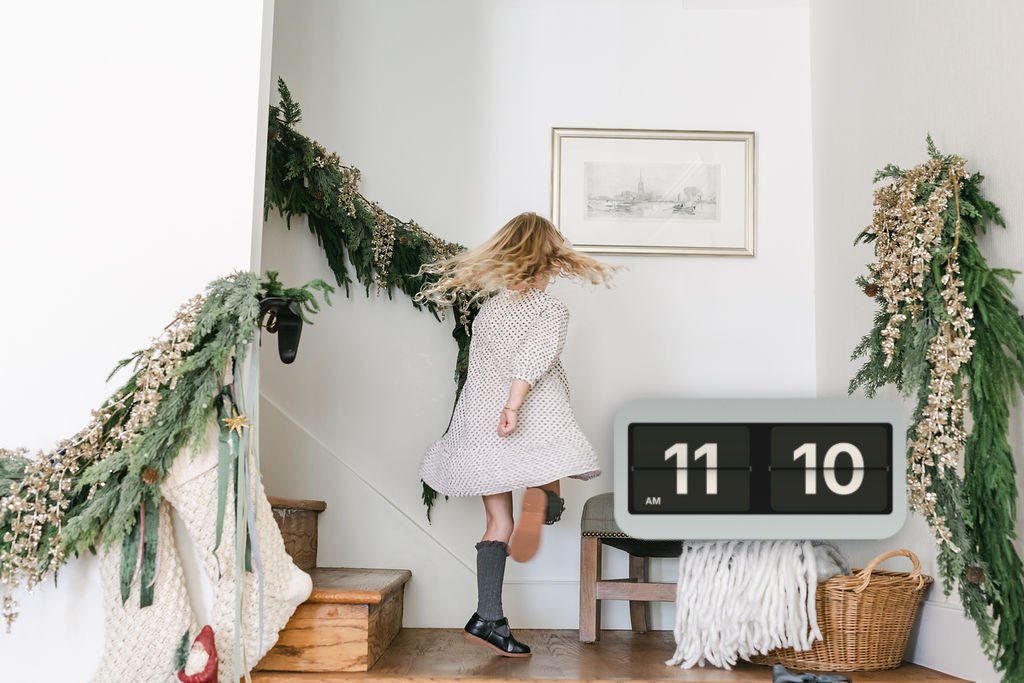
h=11 m=10
